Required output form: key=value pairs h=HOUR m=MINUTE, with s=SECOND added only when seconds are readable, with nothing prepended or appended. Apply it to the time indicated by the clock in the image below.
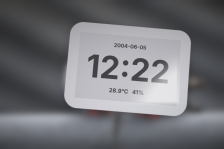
h=12 m=22
